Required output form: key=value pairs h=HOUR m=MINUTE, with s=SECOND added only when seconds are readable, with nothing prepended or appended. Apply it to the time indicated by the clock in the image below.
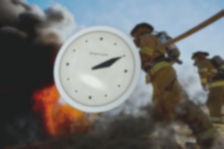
h=2 m=10
